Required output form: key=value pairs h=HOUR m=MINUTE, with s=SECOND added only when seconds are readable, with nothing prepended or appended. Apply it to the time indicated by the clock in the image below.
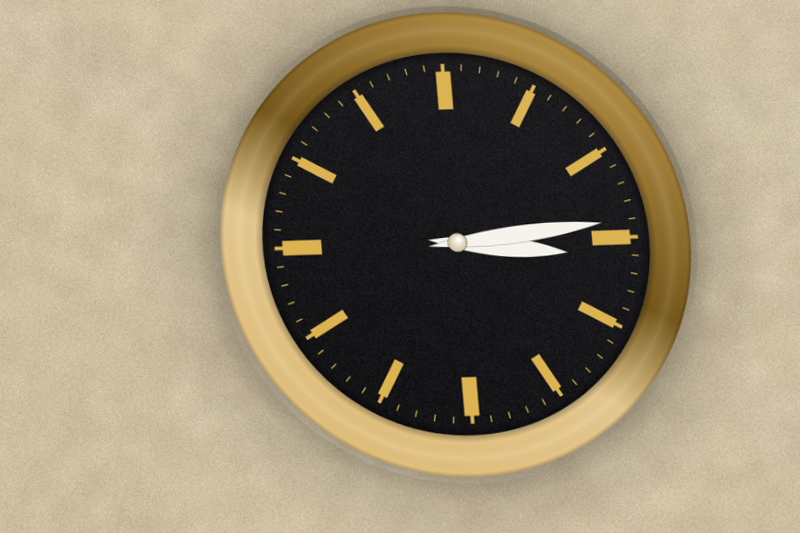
h=3 m=14
